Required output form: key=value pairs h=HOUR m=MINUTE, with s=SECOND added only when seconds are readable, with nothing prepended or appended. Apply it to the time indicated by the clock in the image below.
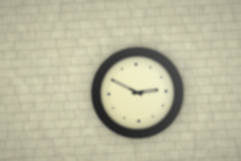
h=2 m=50
